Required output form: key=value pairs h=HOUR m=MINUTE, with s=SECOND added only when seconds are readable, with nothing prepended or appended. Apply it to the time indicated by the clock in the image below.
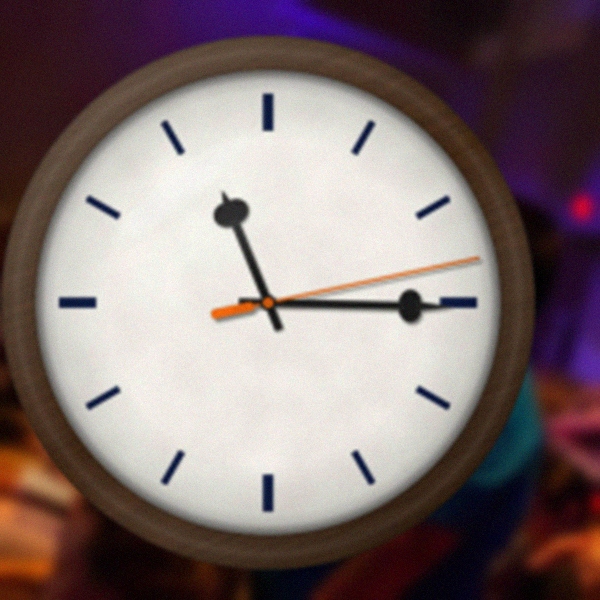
h=11 m=15 s=13
